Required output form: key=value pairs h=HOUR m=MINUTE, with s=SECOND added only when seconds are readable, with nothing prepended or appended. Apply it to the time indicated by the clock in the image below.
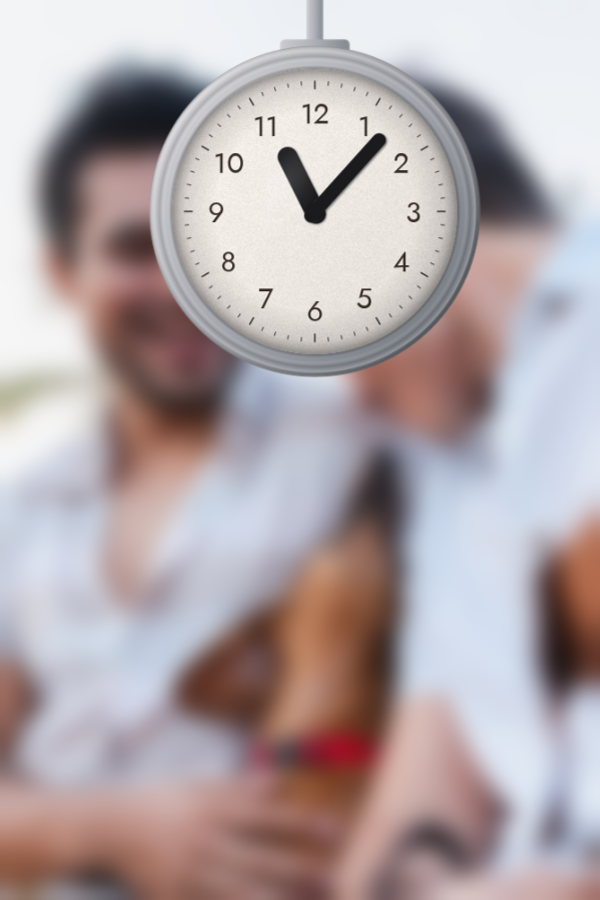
h=11 m=7
